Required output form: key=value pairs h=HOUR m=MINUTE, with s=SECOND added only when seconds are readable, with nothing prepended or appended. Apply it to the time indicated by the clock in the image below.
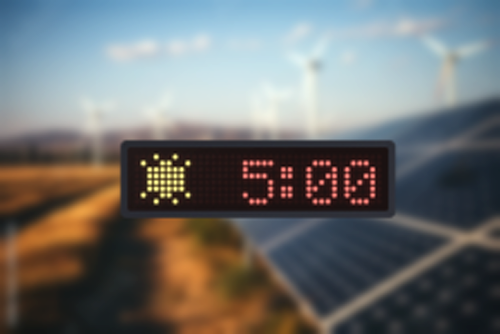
h=5 m=0
